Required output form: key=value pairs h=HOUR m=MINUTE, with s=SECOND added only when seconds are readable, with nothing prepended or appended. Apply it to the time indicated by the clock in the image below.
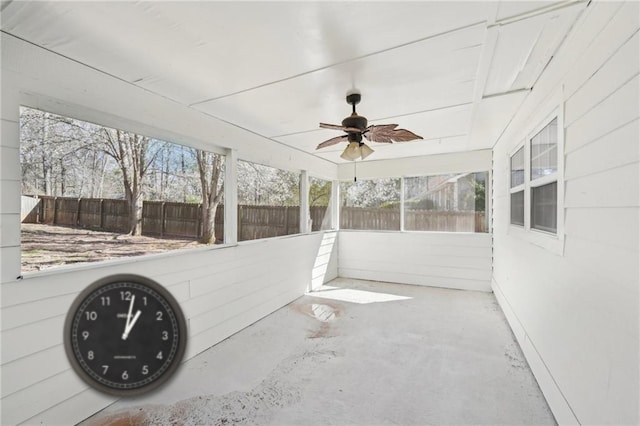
h=1 m=2
